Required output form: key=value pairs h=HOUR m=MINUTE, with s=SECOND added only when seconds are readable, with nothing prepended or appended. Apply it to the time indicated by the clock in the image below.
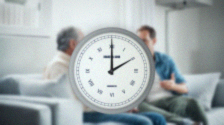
h=2 m=0
